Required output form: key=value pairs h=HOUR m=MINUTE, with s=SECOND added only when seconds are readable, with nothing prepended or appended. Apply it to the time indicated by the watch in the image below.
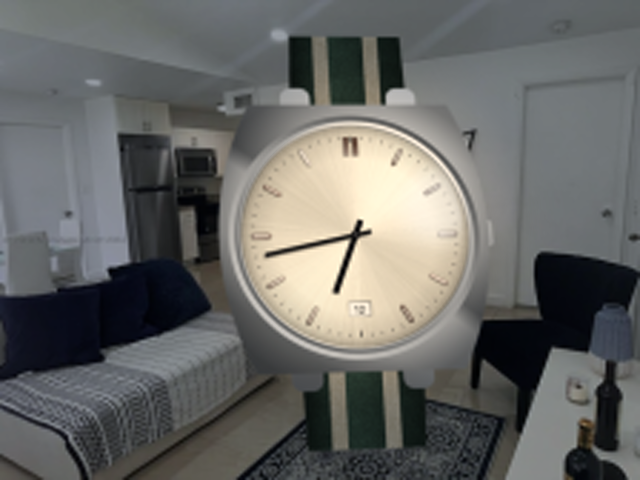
h=6 m=43
